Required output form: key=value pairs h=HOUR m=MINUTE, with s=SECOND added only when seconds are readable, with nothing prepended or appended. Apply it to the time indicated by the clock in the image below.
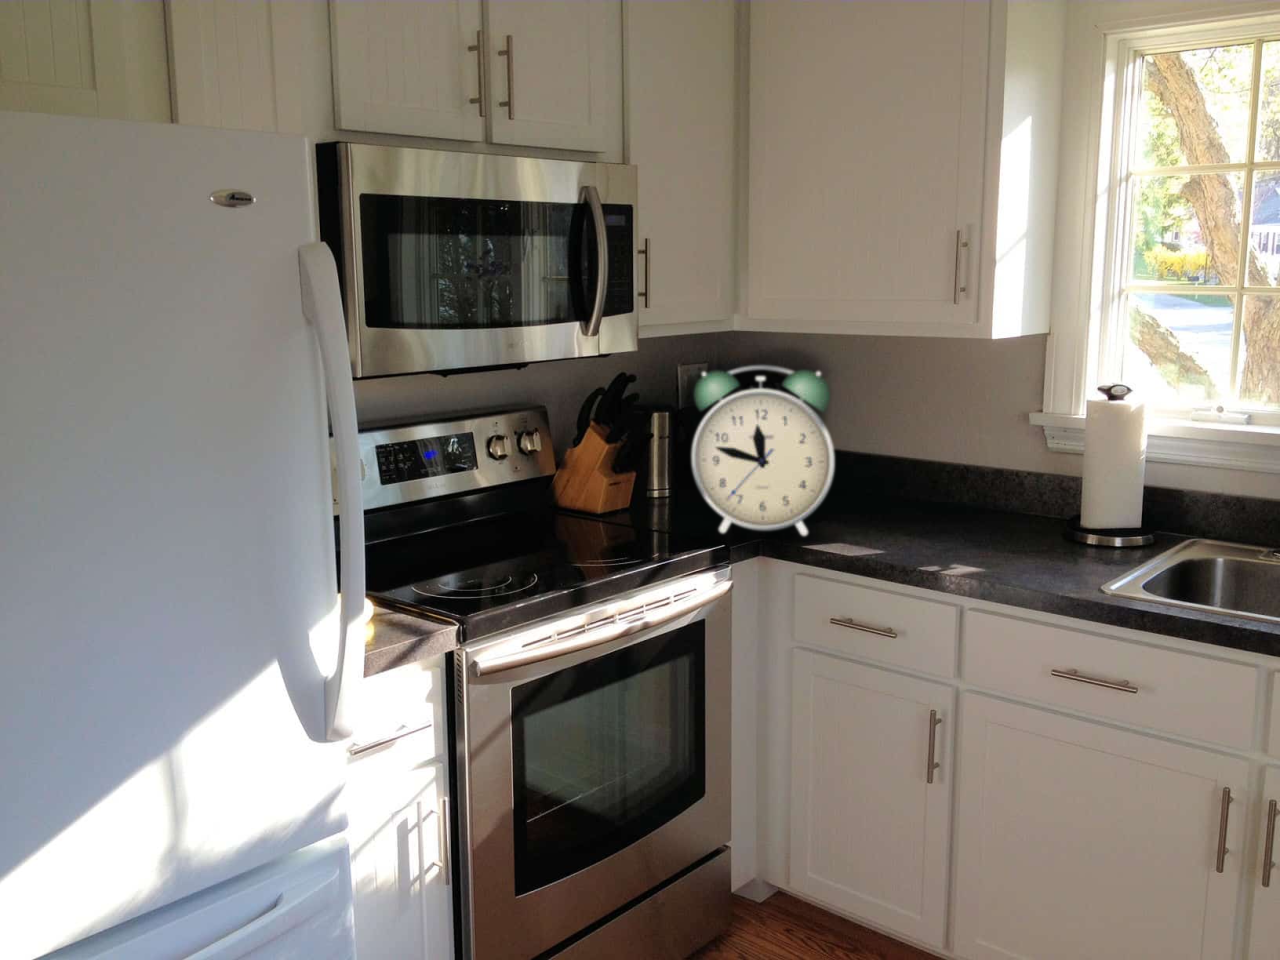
h=11 m=47 s=37
